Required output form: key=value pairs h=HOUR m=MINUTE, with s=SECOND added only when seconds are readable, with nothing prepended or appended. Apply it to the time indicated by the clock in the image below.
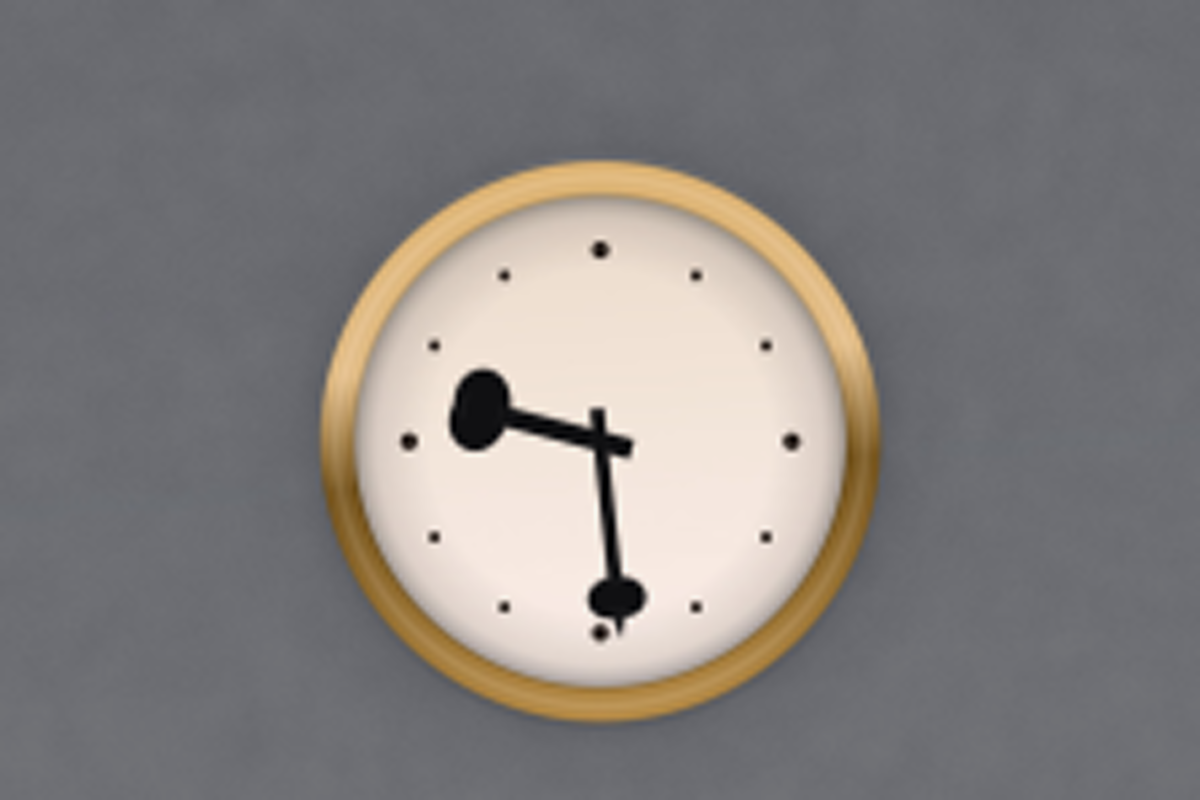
h=9 m=29
